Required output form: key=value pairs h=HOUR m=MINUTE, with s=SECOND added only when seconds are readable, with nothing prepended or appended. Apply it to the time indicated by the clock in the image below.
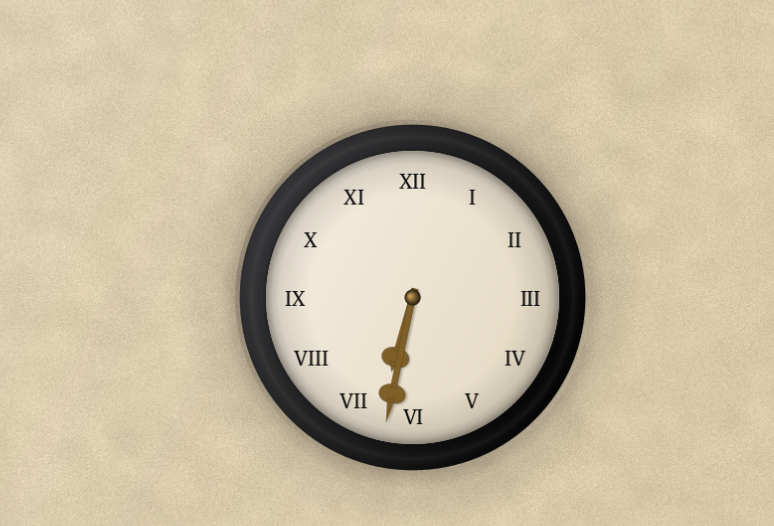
h=6 m=32
